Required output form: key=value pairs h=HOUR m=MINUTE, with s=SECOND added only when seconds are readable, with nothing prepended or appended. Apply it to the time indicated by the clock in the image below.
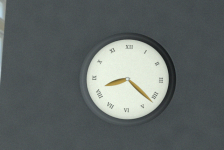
h=8 m=22
